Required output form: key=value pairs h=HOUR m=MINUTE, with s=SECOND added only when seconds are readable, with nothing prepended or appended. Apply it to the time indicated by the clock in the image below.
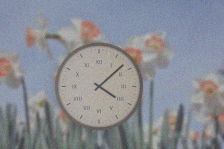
h=4 m=8
